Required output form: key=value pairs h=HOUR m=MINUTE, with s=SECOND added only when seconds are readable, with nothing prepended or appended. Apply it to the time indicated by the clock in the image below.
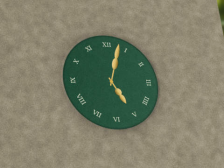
h=5 m=3
